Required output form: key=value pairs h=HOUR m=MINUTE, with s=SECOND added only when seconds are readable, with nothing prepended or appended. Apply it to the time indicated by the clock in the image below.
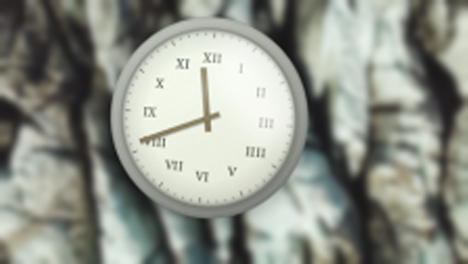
h=11 m=41
